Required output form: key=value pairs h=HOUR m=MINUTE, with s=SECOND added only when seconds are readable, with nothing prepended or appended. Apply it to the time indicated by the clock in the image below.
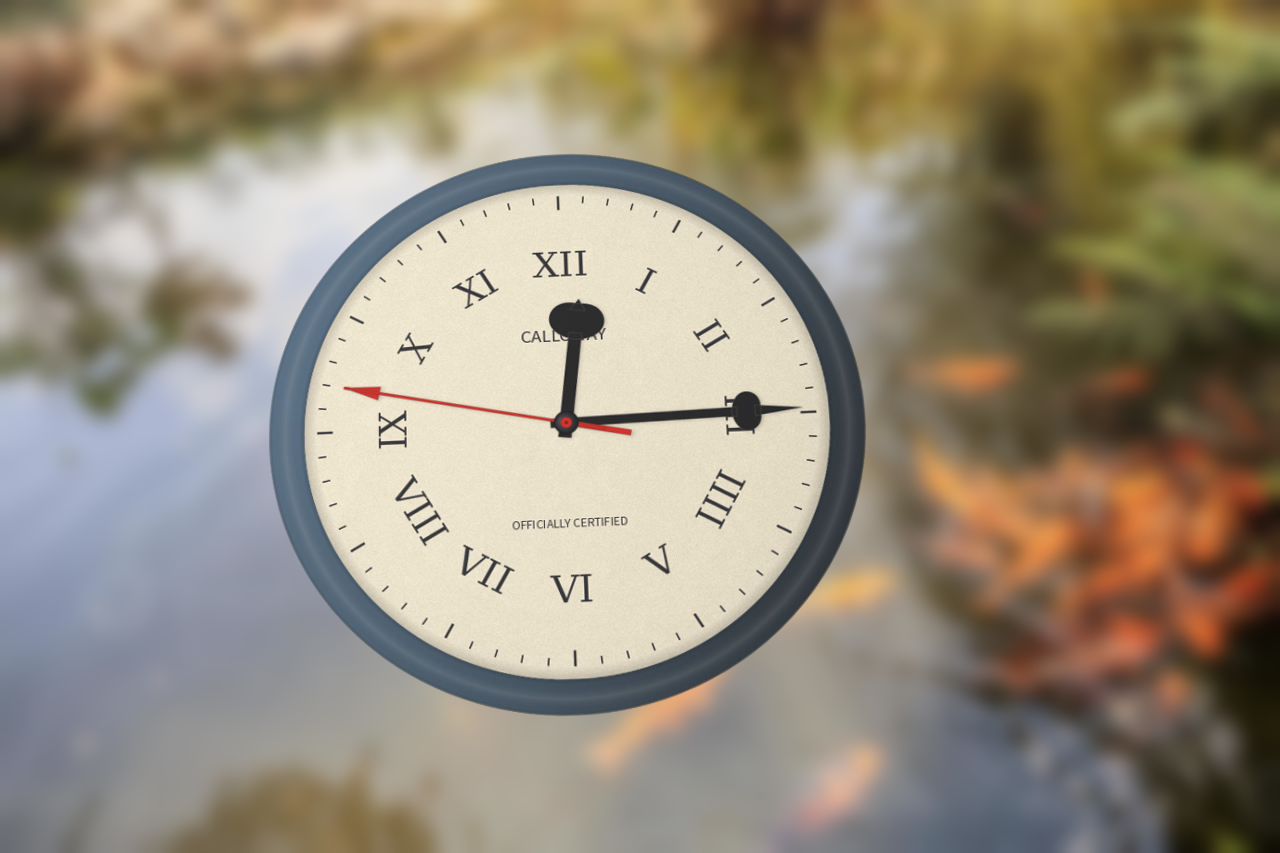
h=12 m=14 s=47
